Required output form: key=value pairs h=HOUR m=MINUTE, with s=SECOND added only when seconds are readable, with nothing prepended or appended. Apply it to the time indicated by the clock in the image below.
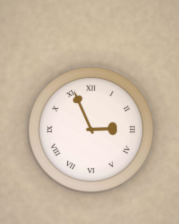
h=2 m=56
